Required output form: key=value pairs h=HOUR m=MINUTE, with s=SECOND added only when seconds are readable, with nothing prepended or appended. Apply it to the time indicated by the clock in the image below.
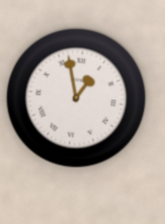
h=12 m=57
